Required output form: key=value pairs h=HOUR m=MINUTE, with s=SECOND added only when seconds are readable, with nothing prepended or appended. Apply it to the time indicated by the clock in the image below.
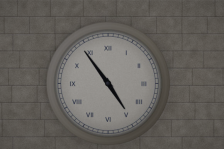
h=4 m=54
